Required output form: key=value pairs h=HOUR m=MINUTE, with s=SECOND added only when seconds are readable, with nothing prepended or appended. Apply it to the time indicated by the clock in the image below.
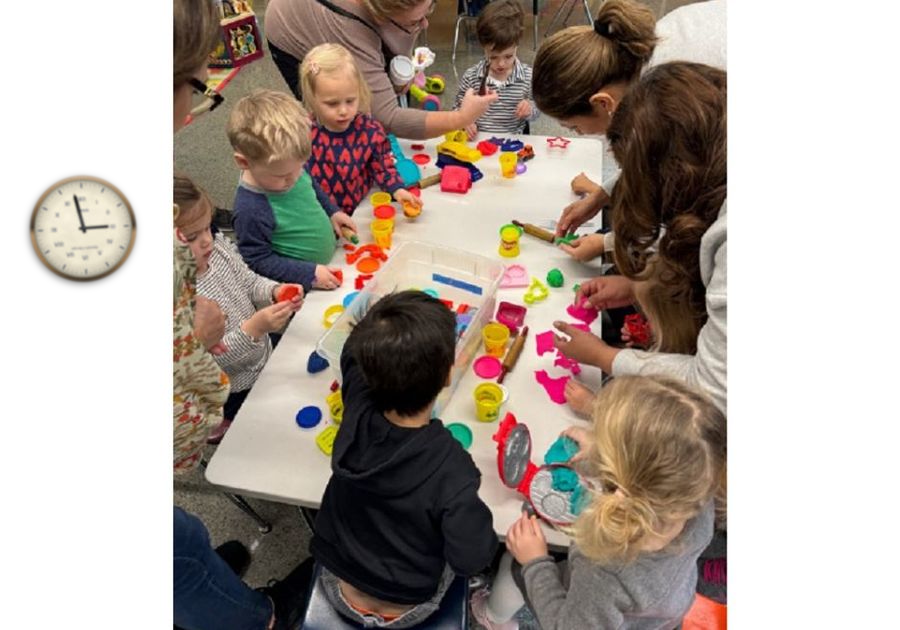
h=2 m=58
